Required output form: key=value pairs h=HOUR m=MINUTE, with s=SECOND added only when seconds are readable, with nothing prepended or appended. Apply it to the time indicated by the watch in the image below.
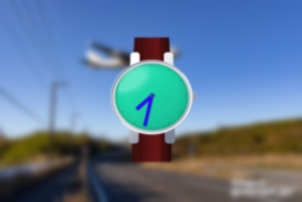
h=7 m=32
